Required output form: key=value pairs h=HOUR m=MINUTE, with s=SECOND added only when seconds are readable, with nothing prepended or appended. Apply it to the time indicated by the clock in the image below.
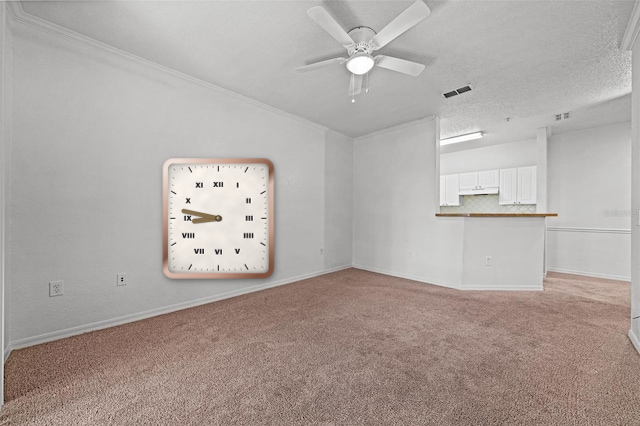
h=8 m=47
